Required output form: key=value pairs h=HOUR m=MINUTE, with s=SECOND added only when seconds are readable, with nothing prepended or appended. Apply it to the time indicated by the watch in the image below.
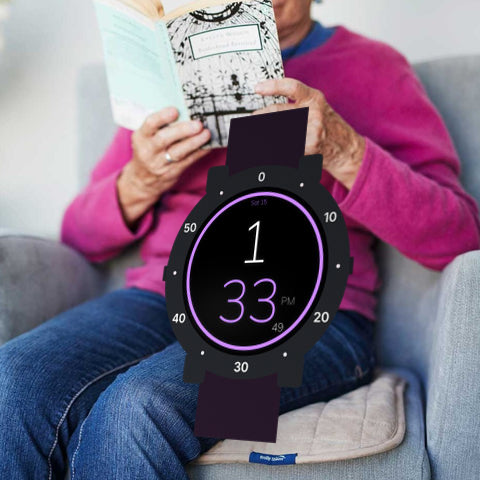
h=1 m=33 s=49
